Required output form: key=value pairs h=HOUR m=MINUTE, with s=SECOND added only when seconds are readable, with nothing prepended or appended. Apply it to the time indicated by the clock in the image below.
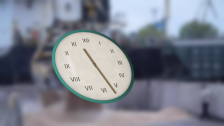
h=11 m=27
